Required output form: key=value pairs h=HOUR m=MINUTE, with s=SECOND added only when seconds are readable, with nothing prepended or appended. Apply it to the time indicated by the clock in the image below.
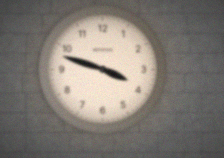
h=3 m=48
